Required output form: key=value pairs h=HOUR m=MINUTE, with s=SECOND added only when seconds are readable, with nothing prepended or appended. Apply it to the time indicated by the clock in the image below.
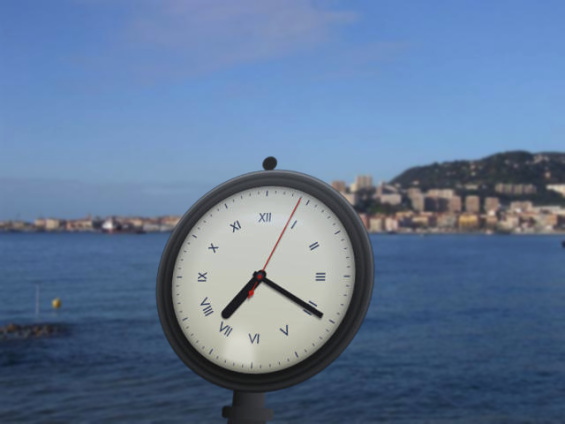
h=7 m=20 s=4
